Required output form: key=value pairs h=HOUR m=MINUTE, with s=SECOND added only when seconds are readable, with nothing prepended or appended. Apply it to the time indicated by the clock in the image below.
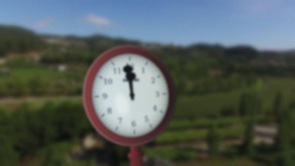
h=11 m=59
